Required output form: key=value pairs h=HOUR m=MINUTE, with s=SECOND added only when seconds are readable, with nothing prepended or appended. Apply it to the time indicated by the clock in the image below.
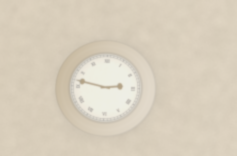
h=2 m=47
